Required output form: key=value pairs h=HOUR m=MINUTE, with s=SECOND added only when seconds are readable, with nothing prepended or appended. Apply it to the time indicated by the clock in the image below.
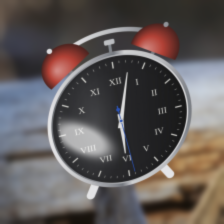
h=6 m=2 s=29
